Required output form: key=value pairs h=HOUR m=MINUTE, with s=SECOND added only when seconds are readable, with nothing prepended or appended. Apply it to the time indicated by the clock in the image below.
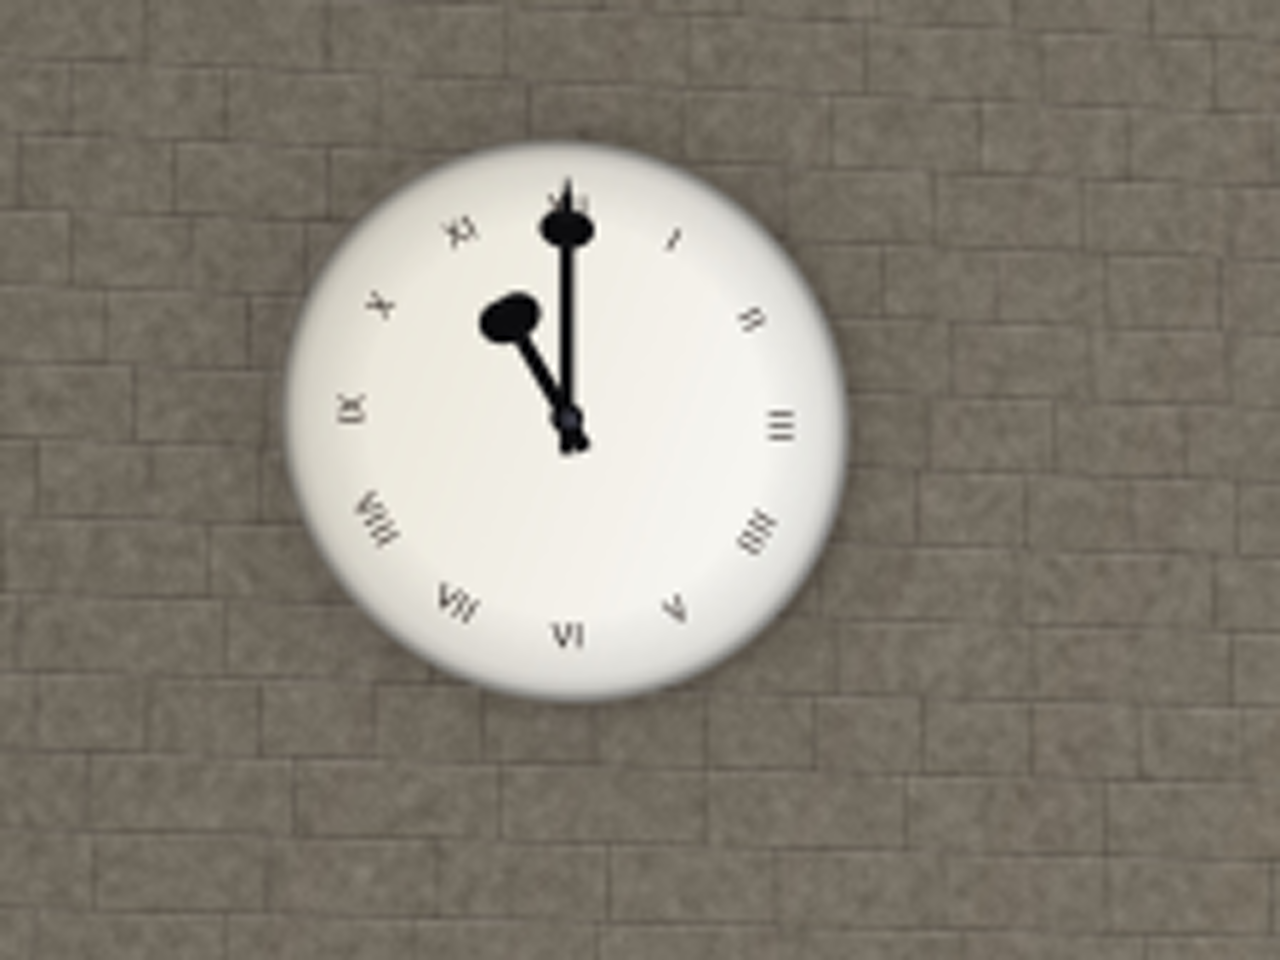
h=11 m=0
